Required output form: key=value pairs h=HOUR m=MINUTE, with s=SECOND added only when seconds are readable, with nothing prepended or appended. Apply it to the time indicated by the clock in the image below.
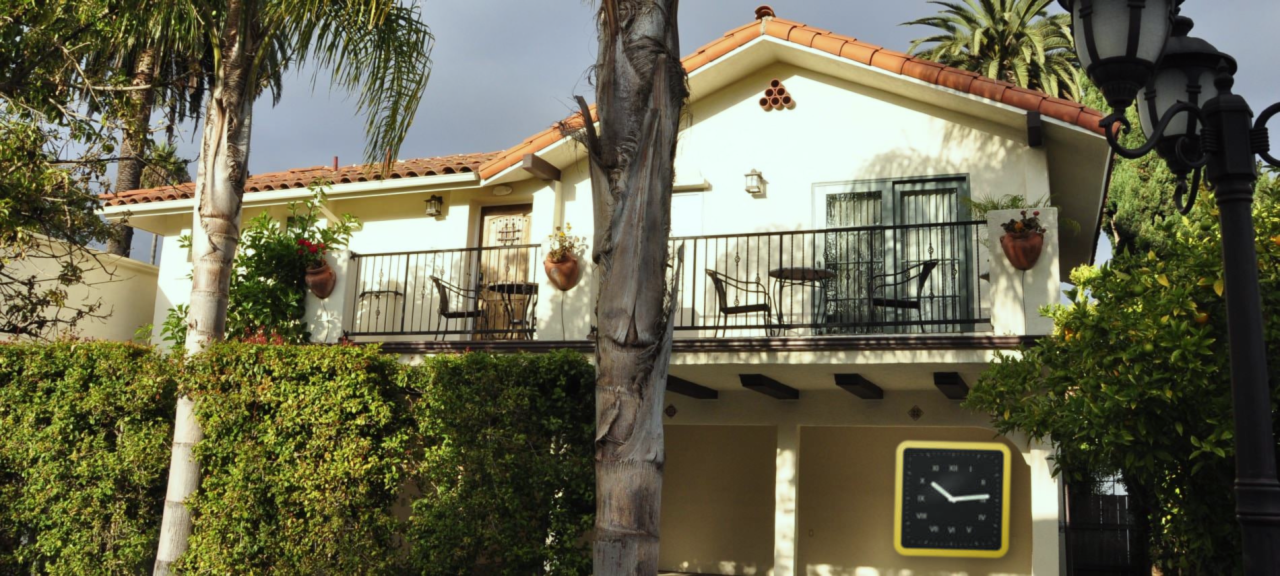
h=10 m=14
